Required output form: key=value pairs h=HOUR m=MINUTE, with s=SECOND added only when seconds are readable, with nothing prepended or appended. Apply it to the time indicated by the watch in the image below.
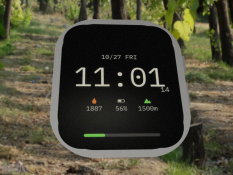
h=11 m=1 s=14
